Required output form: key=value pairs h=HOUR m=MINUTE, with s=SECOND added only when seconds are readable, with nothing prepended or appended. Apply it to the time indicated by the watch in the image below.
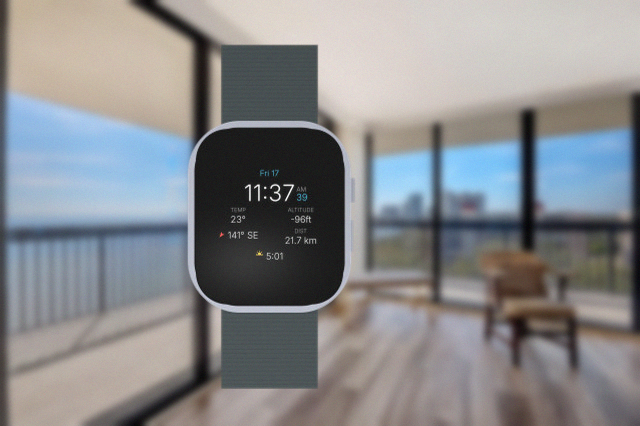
h=11 m=37 s=39
